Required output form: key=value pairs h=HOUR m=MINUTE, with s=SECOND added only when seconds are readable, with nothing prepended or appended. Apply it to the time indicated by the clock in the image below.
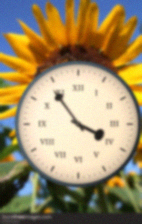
h=3 m=54
